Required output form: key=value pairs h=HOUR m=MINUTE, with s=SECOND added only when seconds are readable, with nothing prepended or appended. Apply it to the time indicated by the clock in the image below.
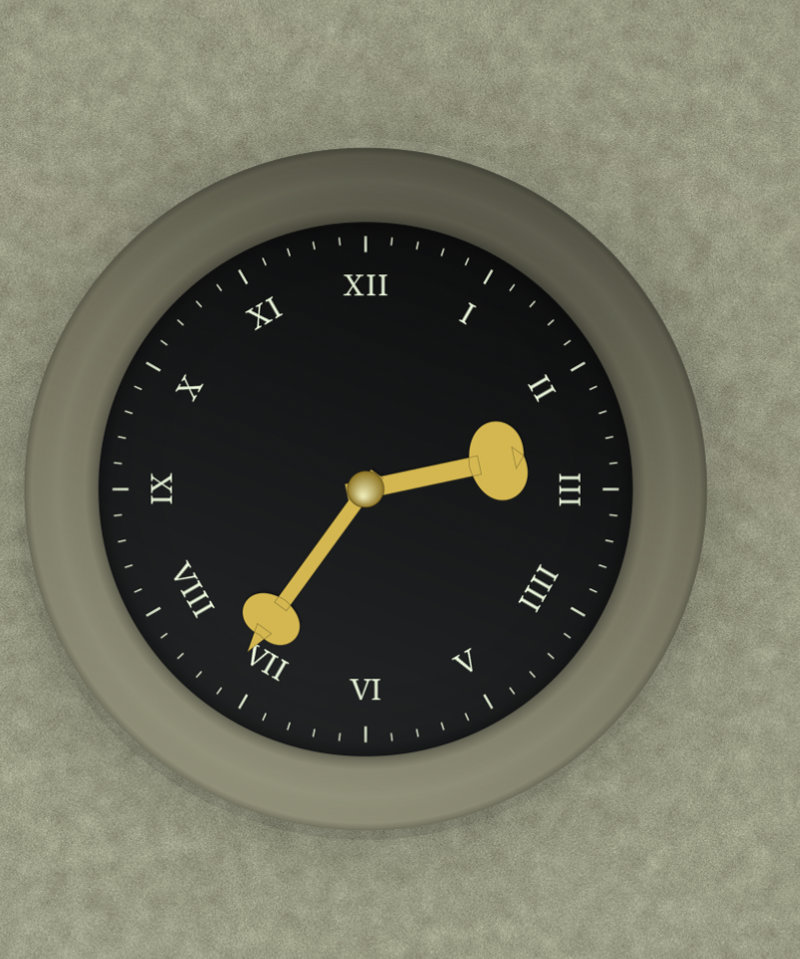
h=2 m=36
